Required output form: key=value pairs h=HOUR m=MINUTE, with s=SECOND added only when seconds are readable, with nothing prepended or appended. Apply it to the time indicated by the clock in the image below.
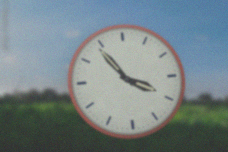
h=3 m=54
